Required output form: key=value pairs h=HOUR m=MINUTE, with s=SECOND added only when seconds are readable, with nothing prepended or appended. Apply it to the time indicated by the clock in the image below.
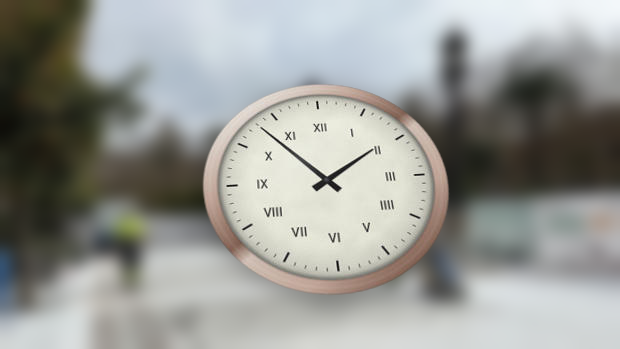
h=1 m=53
